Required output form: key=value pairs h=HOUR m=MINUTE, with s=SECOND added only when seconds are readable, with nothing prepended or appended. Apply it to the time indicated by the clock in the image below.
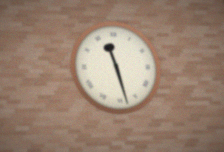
h=11 m=28
